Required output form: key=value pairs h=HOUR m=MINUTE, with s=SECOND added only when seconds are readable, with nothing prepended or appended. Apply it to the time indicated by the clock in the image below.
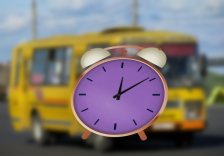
h=12 m=9
